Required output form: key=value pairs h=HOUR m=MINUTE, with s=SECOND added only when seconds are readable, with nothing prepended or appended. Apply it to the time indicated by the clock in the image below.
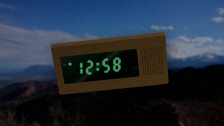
h=12 m=58
